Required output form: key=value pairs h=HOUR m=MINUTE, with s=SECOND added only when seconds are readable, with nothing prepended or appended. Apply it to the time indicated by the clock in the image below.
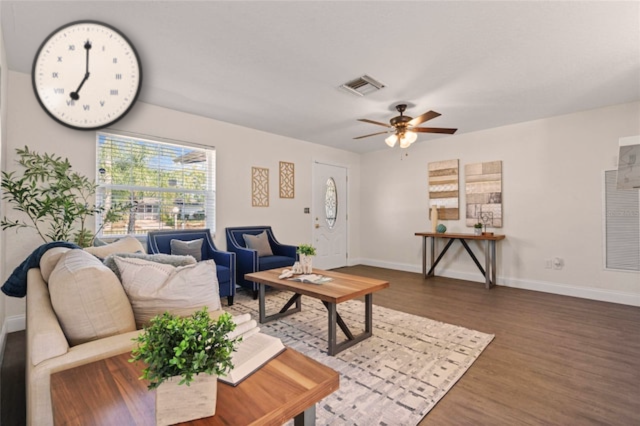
h=7 m=0
